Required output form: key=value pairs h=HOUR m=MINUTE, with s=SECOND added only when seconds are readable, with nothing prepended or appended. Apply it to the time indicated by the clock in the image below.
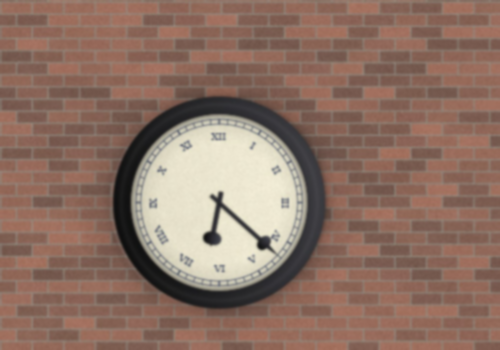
h=6 m=22
